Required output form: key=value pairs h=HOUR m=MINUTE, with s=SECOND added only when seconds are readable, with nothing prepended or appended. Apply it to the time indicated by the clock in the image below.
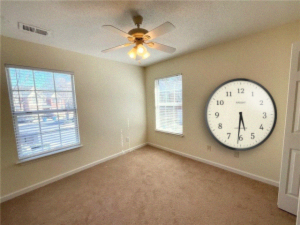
h=5 m=31
